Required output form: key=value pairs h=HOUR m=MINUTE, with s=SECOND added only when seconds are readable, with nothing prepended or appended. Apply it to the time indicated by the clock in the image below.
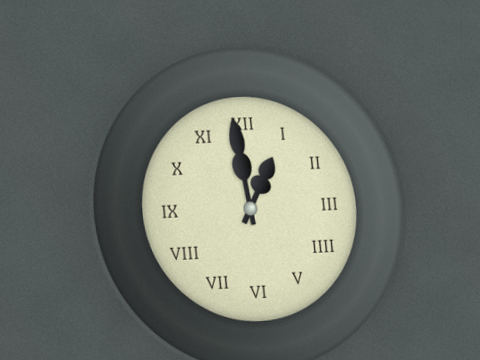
h=12 m=59
